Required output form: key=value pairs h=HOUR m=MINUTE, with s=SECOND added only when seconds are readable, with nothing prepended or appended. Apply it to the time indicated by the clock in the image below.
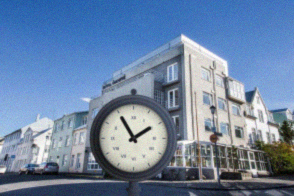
h=1 m=55
